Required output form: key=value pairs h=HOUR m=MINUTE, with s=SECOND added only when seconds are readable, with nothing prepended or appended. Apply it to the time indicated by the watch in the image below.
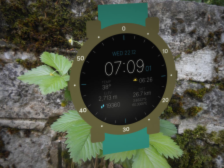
h=7 m=9
